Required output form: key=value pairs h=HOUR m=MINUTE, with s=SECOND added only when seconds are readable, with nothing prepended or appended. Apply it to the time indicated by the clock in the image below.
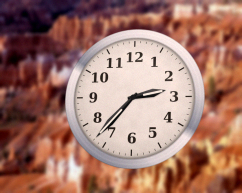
h=2 m=37
